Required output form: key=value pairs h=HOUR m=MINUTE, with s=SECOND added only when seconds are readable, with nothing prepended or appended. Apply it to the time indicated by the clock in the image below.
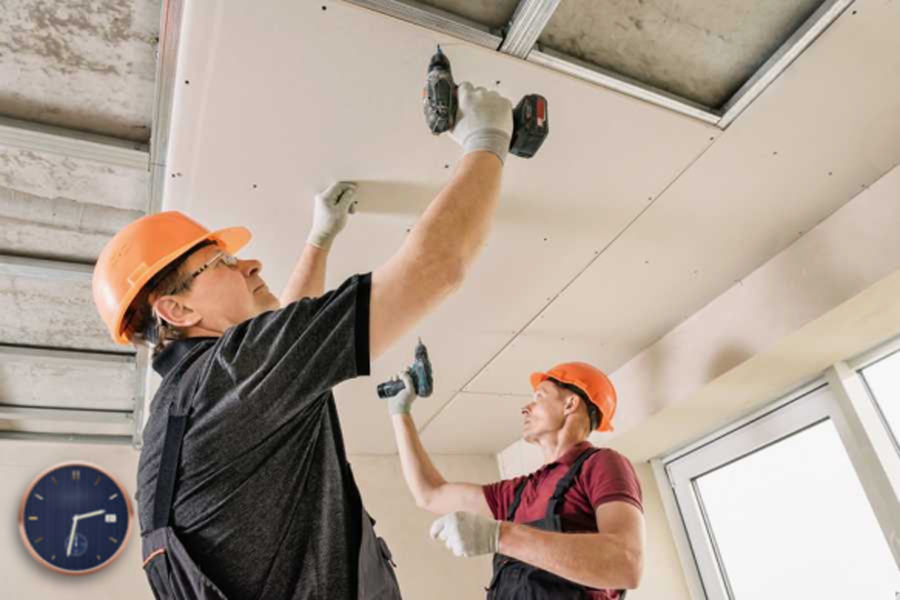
h=2 m=32
